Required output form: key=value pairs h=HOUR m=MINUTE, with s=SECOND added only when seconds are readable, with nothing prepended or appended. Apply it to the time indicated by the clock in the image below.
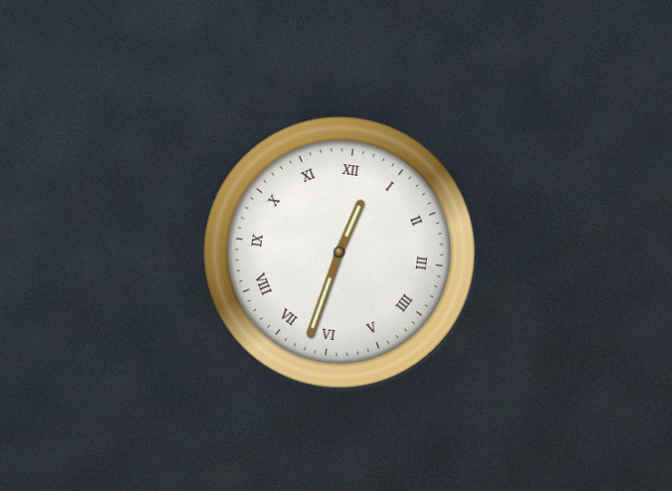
h=12 m=32
